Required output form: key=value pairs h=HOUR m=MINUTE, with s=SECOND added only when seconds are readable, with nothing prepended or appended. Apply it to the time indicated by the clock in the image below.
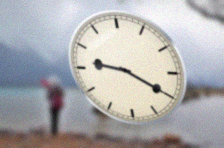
h=9 m=20
